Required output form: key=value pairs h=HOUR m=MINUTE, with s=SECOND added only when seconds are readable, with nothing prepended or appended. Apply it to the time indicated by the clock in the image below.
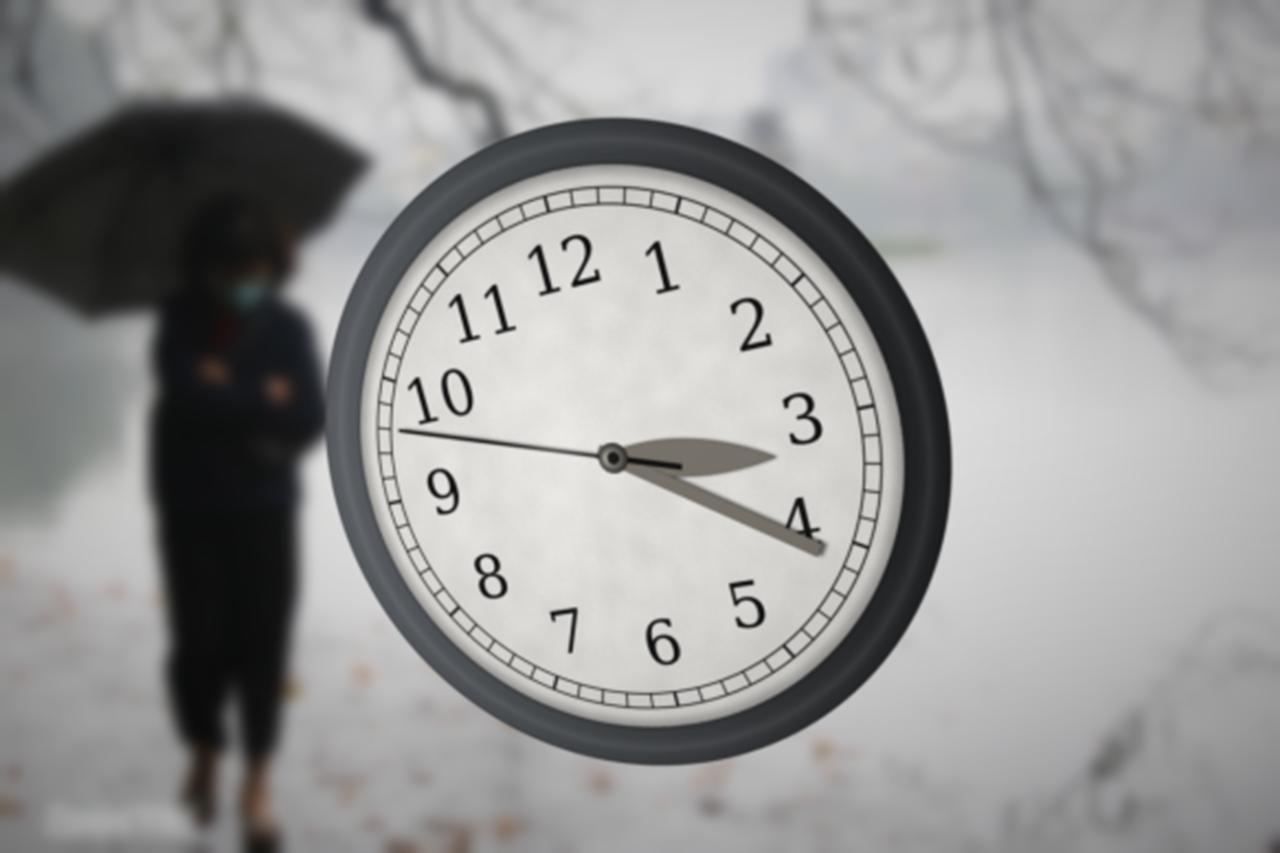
h=3 m=20 s=48
